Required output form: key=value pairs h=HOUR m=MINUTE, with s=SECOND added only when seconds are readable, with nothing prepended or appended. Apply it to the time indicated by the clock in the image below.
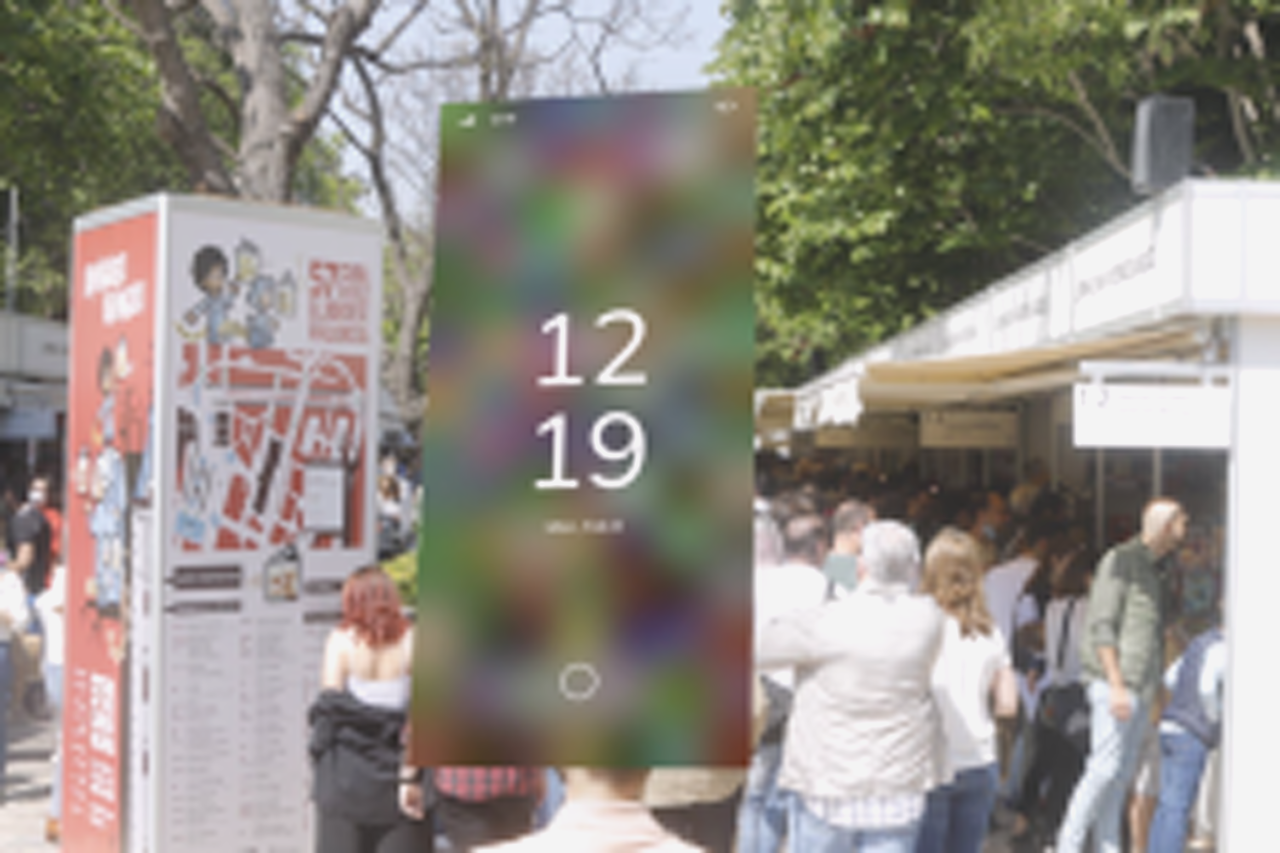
h=12 m=19
